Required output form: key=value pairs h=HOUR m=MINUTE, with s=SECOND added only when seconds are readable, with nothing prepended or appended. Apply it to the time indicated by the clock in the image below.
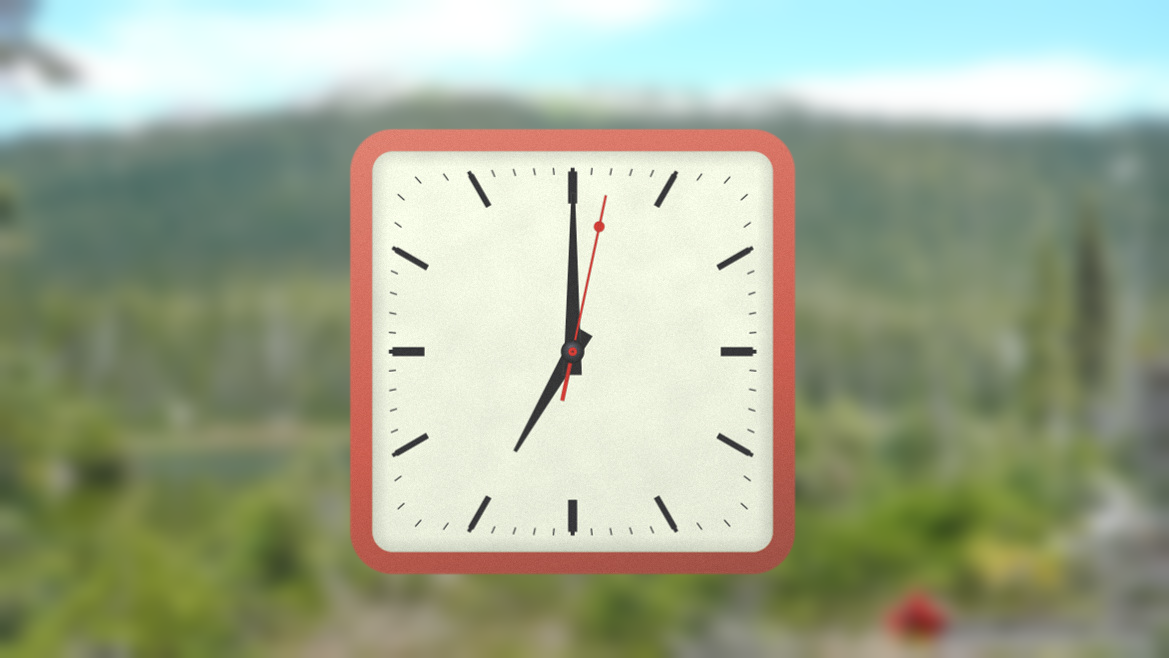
h=7 m=0 s=2
